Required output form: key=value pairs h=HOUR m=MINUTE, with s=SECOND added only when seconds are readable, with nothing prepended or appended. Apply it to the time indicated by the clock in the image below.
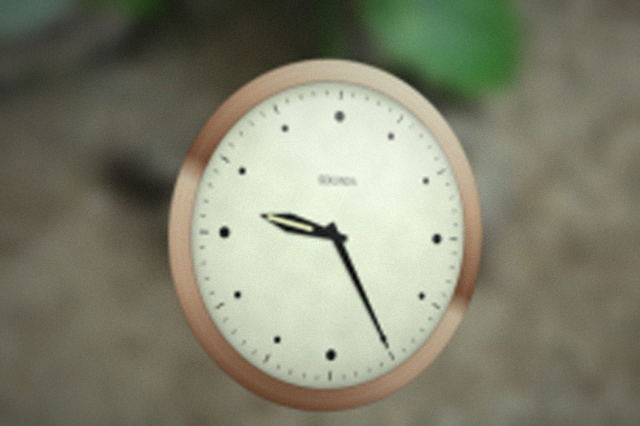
h=9 m=25
